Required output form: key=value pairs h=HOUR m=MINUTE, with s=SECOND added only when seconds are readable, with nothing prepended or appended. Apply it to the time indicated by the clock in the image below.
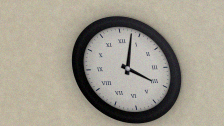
h=4 m=3
